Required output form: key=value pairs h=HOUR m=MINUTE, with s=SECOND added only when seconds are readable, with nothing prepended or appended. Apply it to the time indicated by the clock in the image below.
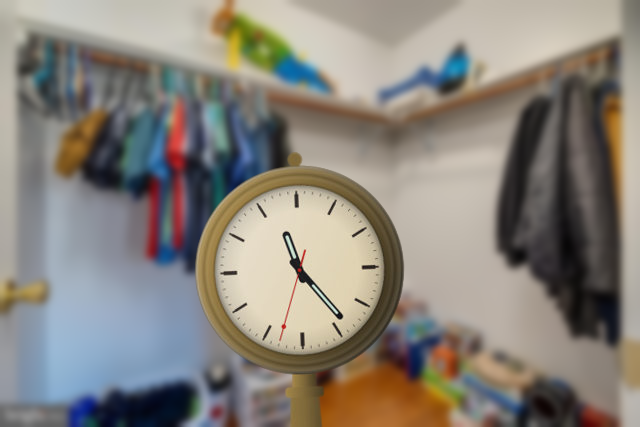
h=11 m=23 s=33
